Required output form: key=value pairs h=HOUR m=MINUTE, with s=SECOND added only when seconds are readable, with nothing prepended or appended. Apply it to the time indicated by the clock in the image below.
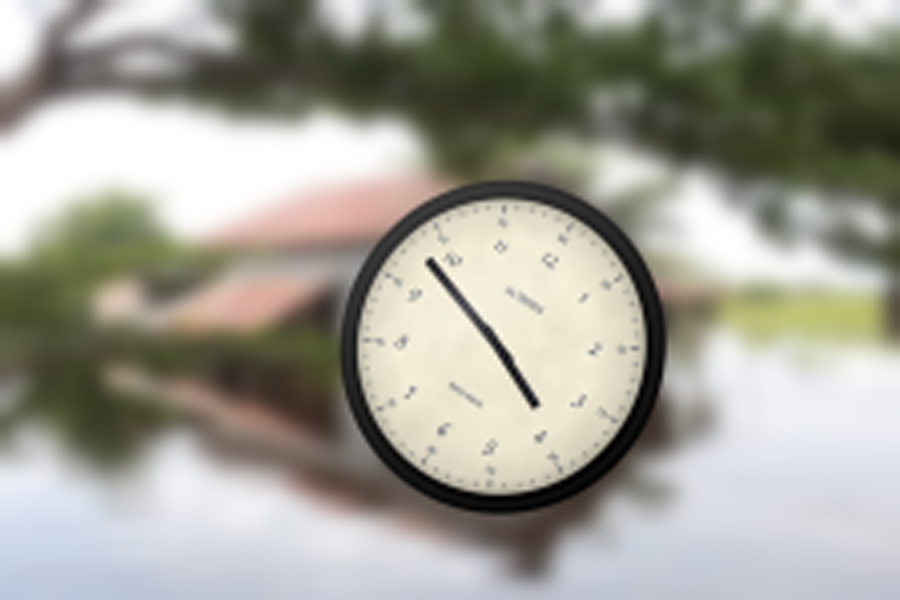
h=3 m=48
